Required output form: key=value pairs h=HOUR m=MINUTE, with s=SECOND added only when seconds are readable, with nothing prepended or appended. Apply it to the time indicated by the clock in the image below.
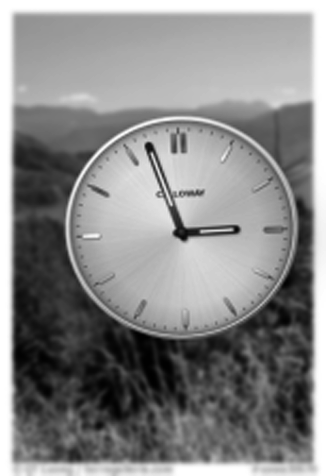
h=2 m=57
